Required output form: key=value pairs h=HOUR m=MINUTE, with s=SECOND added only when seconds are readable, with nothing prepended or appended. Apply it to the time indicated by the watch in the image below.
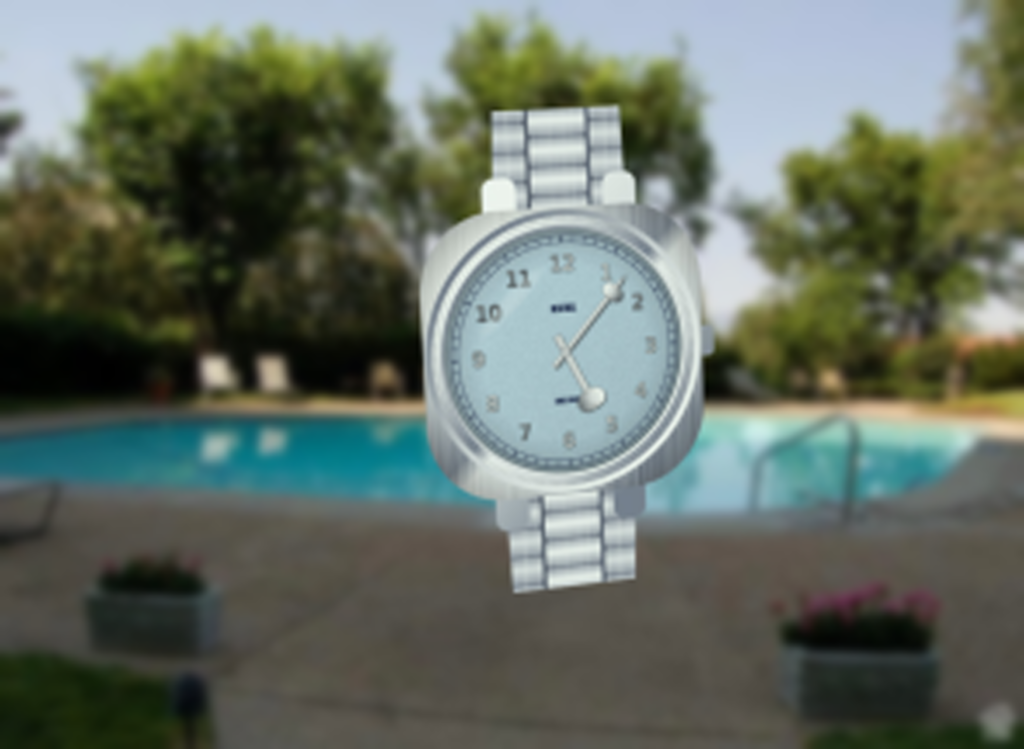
h=5 m=7
